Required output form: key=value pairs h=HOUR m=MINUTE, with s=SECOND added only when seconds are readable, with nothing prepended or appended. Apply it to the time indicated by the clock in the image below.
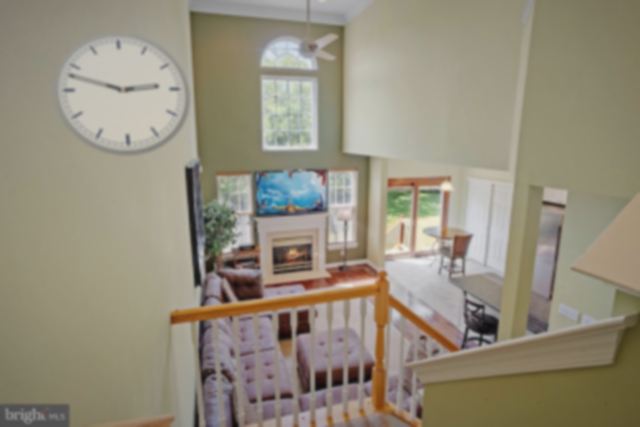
h=2 m=48
